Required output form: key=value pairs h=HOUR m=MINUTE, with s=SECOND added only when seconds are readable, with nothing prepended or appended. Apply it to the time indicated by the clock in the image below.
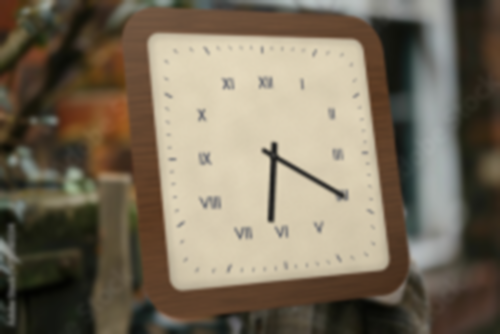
h=6 m=20
